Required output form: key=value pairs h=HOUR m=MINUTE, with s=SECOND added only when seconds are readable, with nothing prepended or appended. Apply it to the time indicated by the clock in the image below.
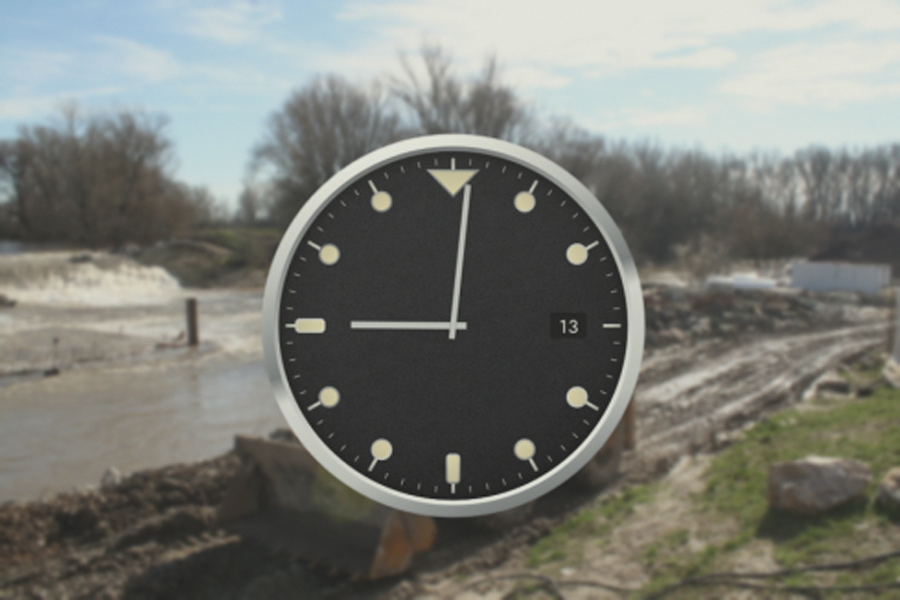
h=9 m=1
